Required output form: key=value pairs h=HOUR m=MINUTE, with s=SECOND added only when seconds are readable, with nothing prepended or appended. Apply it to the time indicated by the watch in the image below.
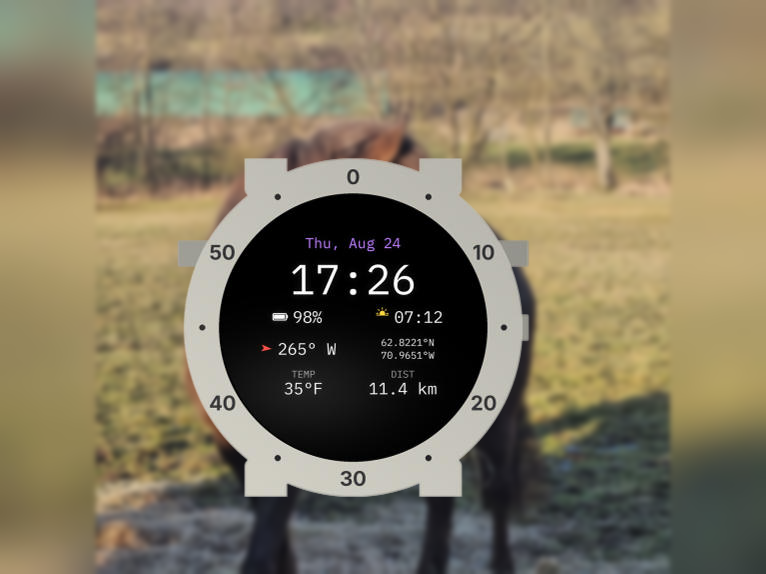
h=17 m=26
